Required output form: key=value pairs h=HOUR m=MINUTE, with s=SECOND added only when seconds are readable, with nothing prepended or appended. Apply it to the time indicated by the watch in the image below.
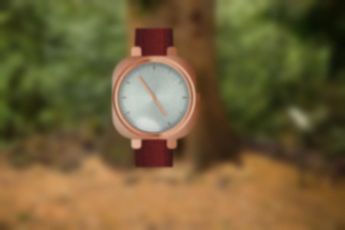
h=4 m=54
